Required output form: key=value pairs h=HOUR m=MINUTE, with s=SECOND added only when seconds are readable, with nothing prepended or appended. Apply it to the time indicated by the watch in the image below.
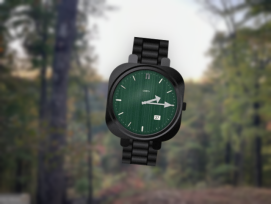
h=2 m=15
